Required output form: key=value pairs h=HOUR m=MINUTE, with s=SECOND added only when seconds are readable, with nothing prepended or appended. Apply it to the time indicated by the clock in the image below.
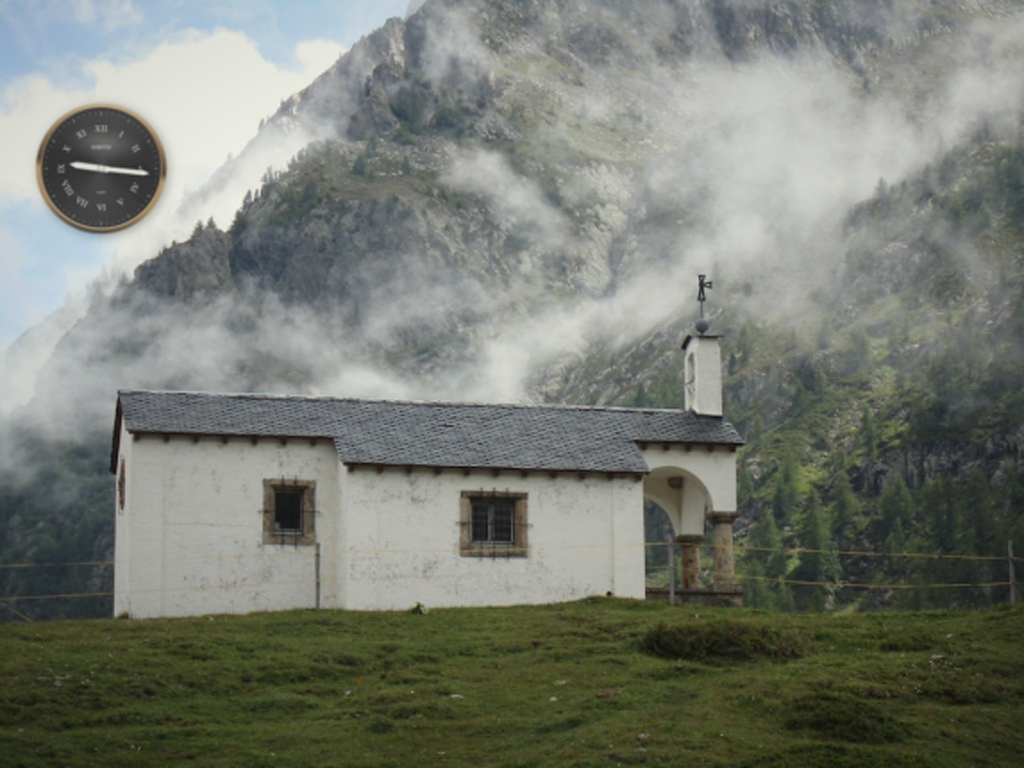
h=9 m=16
